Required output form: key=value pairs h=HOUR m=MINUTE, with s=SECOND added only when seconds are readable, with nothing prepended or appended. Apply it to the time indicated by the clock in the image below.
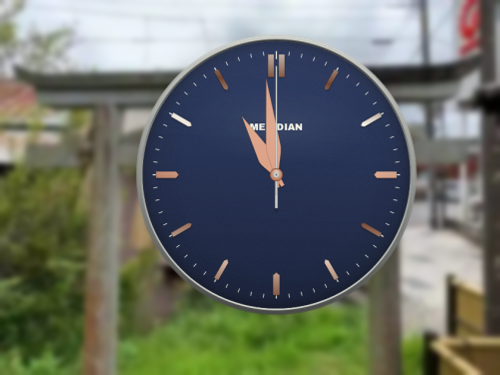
h=10 m=59 s=0
